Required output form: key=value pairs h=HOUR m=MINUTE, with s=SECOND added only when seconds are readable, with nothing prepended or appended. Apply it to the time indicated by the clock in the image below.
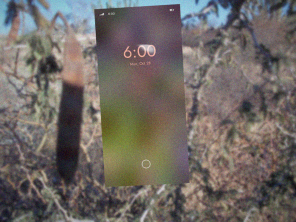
h=6 m=0
